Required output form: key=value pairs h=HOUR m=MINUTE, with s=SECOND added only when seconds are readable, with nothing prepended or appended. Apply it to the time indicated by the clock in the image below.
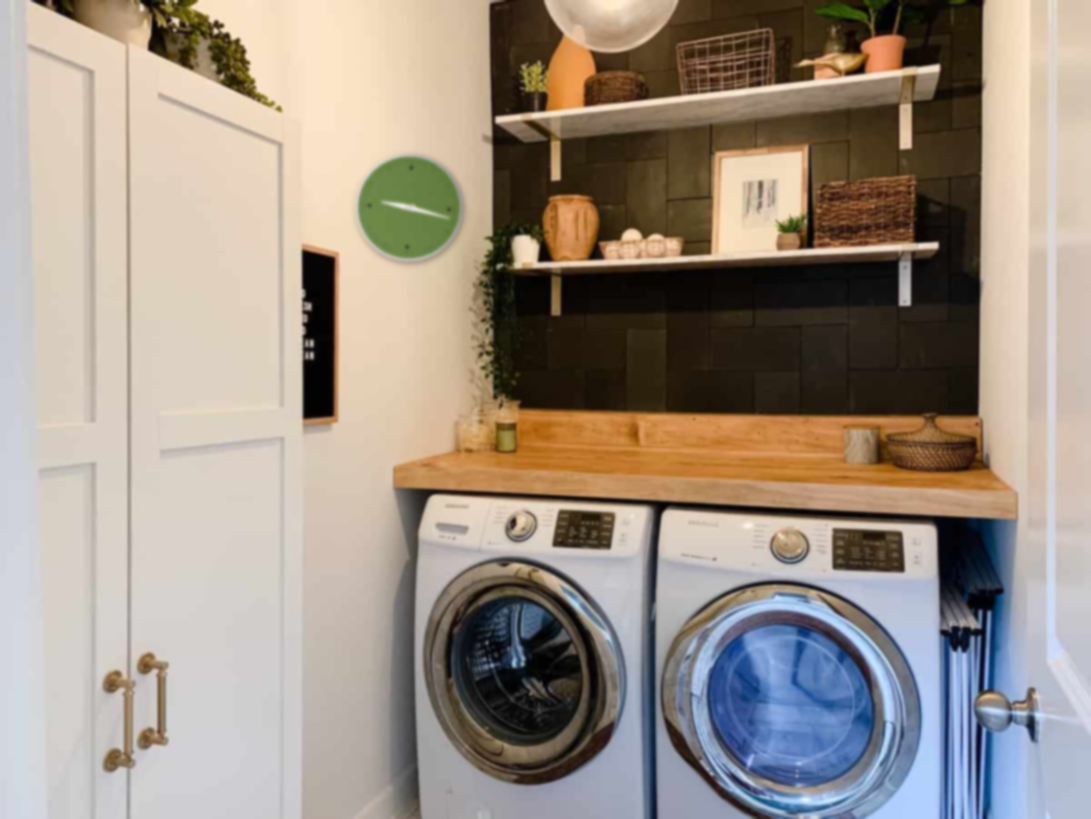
h=9 m=17
